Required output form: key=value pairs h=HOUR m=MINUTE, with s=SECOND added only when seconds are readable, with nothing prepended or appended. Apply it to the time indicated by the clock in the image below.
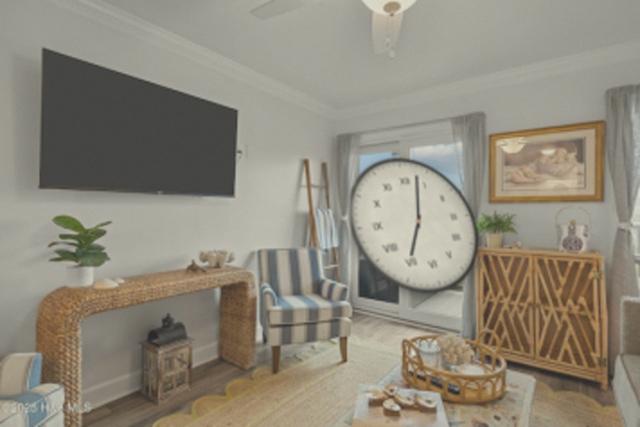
h=7 m=3
